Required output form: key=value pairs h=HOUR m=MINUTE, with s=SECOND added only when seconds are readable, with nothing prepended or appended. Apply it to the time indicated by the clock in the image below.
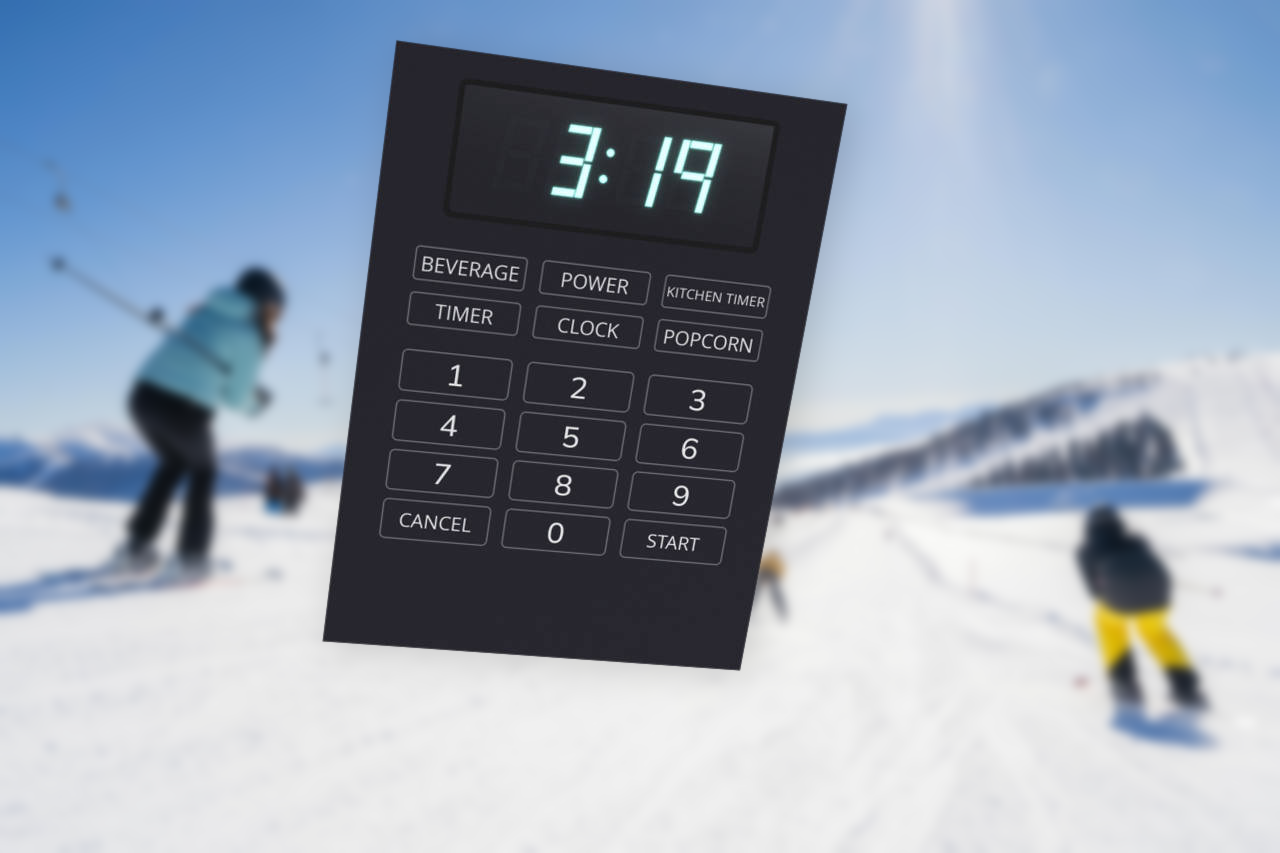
h=3 m=19
